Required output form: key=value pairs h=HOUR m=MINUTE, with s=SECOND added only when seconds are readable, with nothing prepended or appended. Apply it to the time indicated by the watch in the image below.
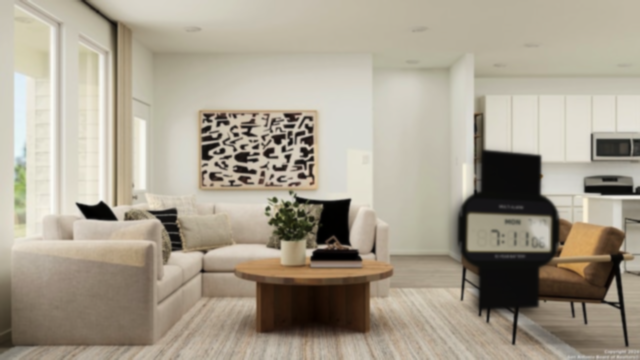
h=7 m=11
